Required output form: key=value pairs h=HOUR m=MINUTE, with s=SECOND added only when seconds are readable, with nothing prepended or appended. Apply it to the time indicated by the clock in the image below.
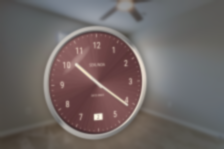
h=10 m=21
